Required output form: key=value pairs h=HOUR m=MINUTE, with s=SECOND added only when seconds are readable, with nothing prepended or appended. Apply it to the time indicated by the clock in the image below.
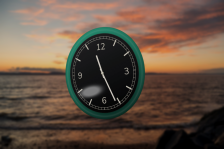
h=11 m=26
